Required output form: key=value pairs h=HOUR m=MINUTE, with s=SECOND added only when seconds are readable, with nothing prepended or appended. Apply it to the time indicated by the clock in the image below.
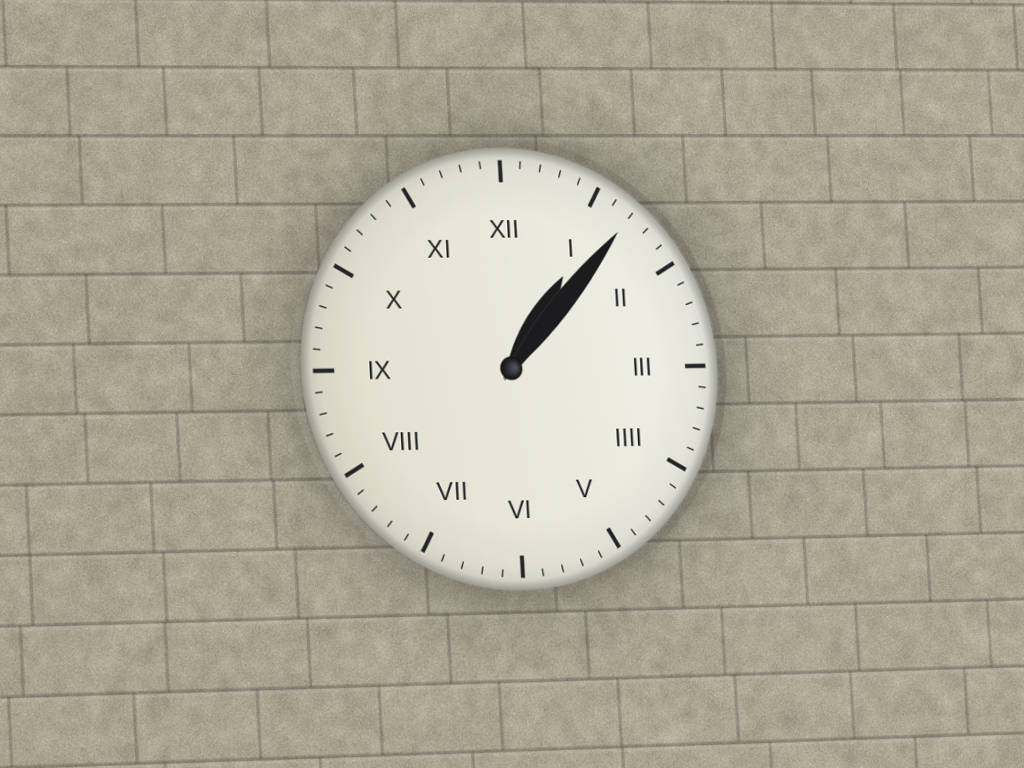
h=1 m=7
